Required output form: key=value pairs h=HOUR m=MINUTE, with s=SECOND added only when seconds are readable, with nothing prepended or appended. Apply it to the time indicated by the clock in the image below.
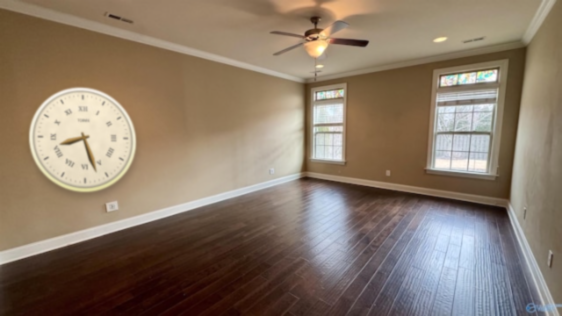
h=8 m=27
